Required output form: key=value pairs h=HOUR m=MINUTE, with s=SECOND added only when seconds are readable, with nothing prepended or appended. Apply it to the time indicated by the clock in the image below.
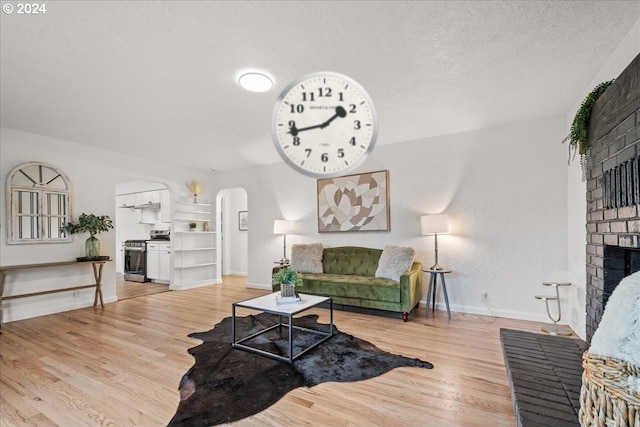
h=1 m=43
